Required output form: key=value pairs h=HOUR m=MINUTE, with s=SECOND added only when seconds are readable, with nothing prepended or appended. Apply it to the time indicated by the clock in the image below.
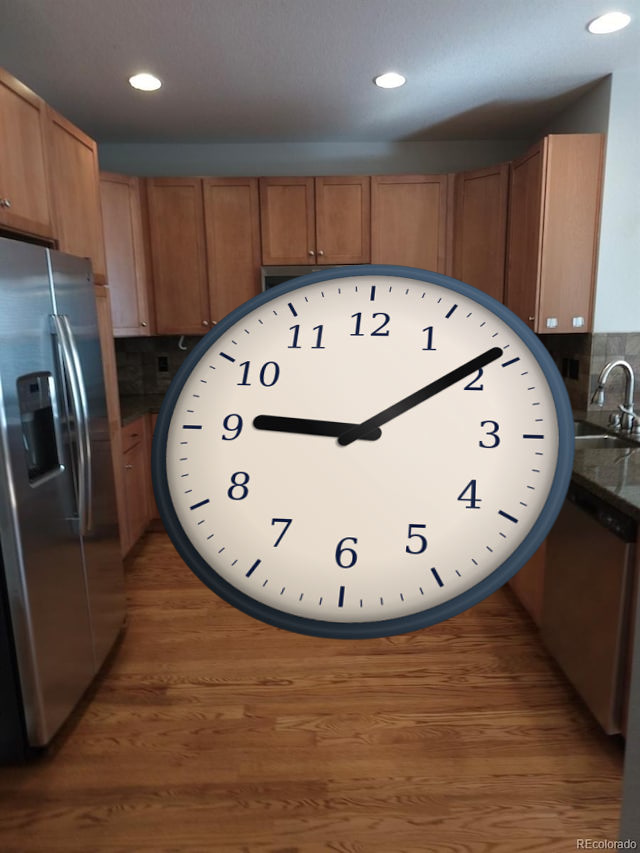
h=9 m=9
